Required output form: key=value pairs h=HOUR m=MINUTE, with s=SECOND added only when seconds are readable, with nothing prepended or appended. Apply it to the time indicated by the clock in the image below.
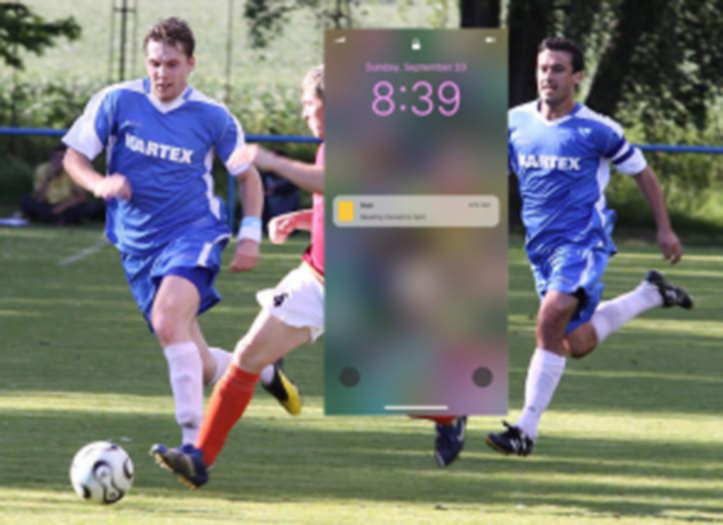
h=8 m=39
